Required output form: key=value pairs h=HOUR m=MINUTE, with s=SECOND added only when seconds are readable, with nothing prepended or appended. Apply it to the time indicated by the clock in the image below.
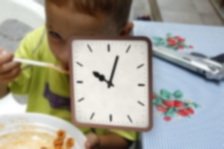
h=10 m=3
